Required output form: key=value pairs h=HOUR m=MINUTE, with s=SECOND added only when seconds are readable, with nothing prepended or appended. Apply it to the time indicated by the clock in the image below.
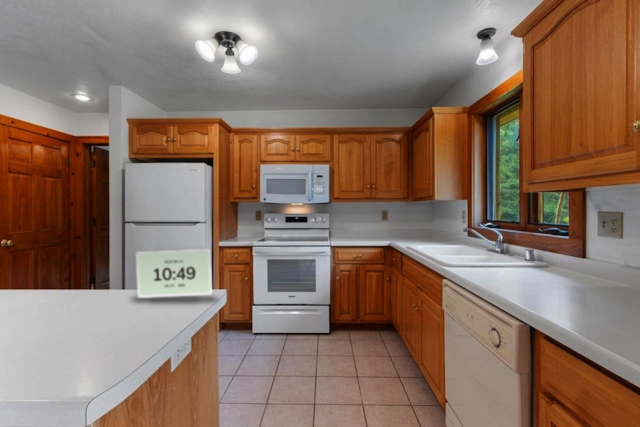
h=10 m=49
